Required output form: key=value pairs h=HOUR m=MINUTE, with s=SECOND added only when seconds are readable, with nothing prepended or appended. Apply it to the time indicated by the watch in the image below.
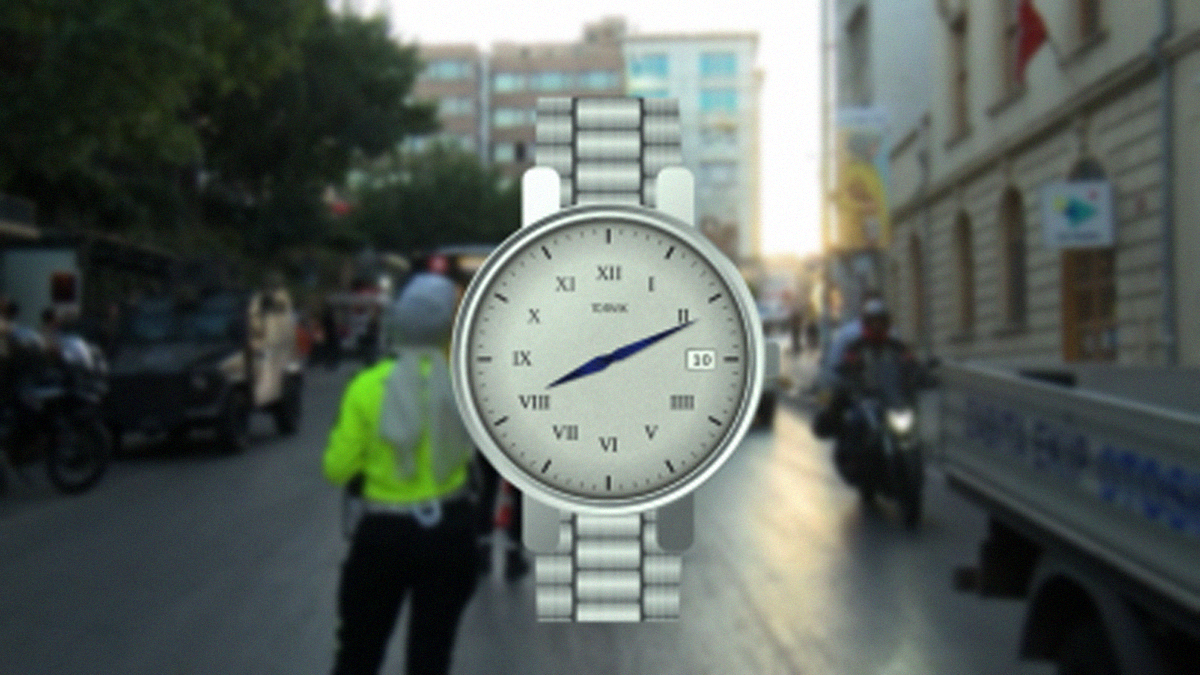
h=8 m=11
